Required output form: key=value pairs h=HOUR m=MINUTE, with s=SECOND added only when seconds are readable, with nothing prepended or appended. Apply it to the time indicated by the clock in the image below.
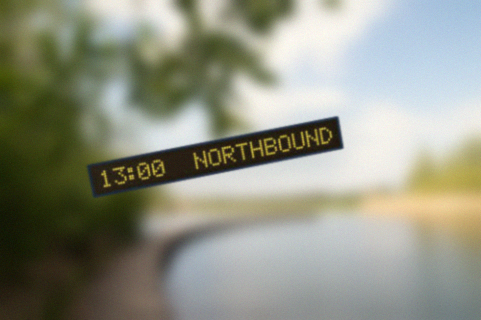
h=13 m=0
